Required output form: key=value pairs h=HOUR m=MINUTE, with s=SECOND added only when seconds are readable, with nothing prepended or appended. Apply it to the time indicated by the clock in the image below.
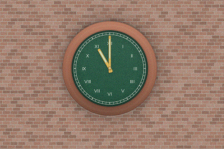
h=11 m=0
